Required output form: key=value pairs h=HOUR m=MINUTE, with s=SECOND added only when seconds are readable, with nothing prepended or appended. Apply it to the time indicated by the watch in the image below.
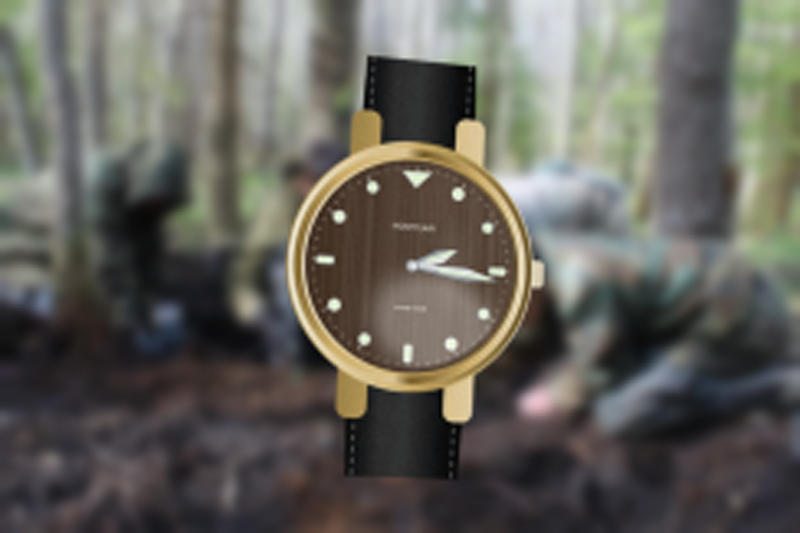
h=2 m=16
